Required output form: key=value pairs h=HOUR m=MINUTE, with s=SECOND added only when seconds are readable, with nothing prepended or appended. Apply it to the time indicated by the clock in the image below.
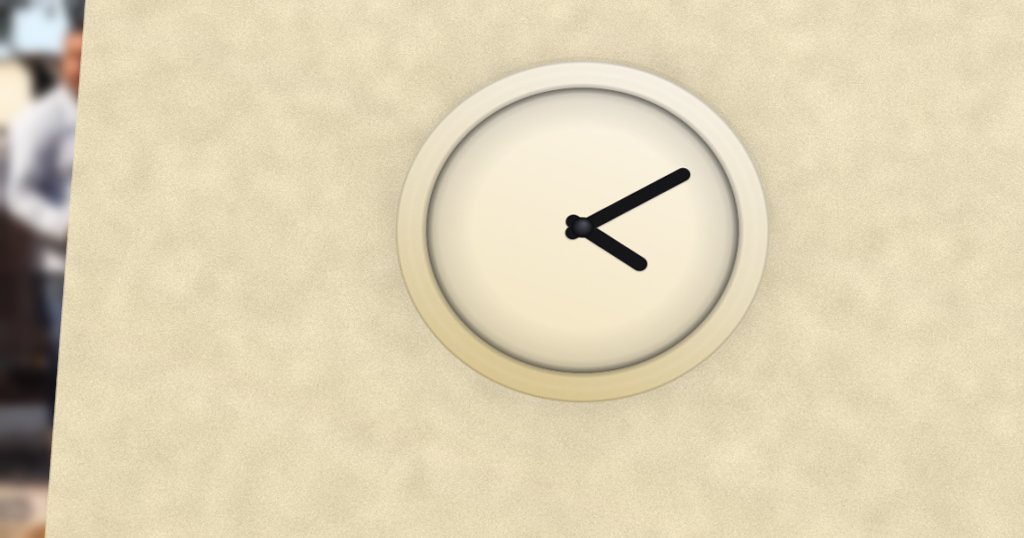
h=4 m=10
